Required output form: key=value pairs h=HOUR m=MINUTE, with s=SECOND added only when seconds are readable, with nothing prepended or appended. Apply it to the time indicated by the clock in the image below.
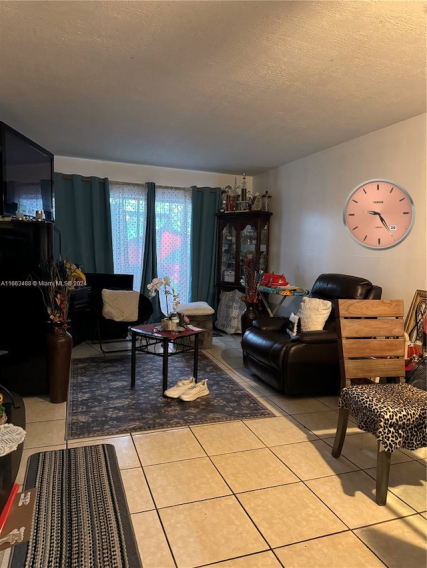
h=9 m=25
